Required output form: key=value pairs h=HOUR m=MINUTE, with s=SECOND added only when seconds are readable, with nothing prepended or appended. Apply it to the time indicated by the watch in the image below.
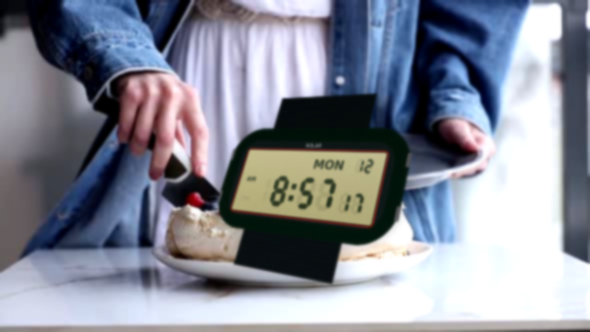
h=8 m=57 s=17
